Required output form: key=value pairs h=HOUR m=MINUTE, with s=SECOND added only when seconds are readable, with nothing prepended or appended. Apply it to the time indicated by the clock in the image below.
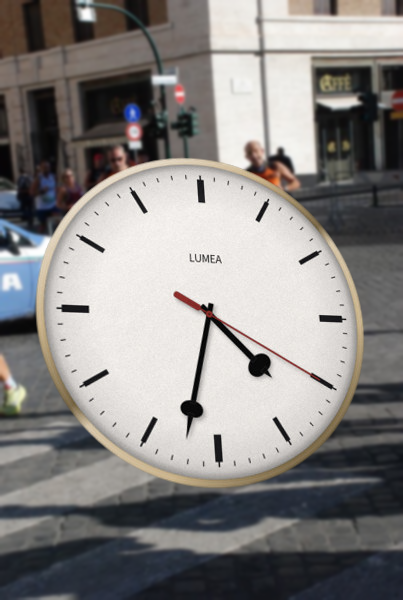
h=4 m=32 s=20
